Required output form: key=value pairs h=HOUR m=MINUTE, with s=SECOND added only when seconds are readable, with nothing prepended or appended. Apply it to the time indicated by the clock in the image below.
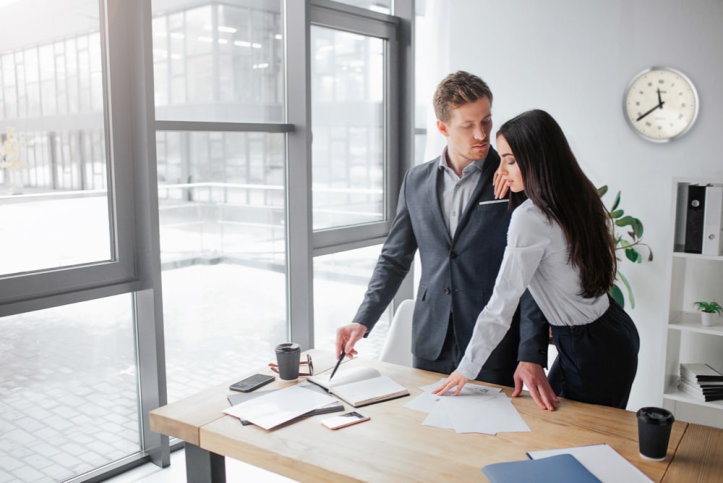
h=11 m=39
